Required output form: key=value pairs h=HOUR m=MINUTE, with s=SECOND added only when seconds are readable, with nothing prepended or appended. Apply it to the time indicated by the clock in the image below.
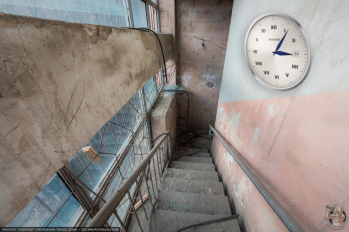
h=3 m=6
